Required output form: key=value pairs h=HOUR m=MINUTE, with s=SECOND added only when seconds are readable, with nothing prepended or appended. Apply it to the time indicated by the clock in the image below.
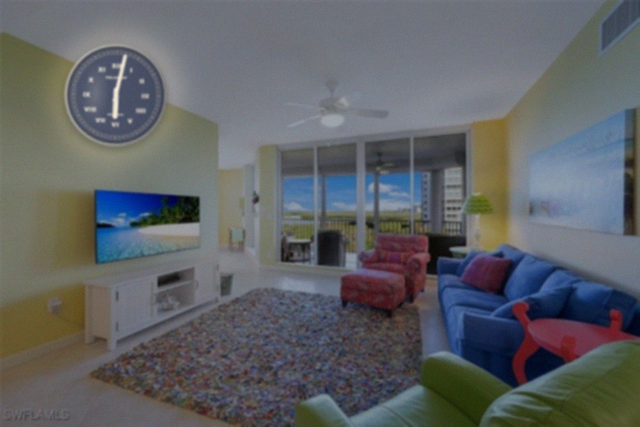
h=6 m=2
